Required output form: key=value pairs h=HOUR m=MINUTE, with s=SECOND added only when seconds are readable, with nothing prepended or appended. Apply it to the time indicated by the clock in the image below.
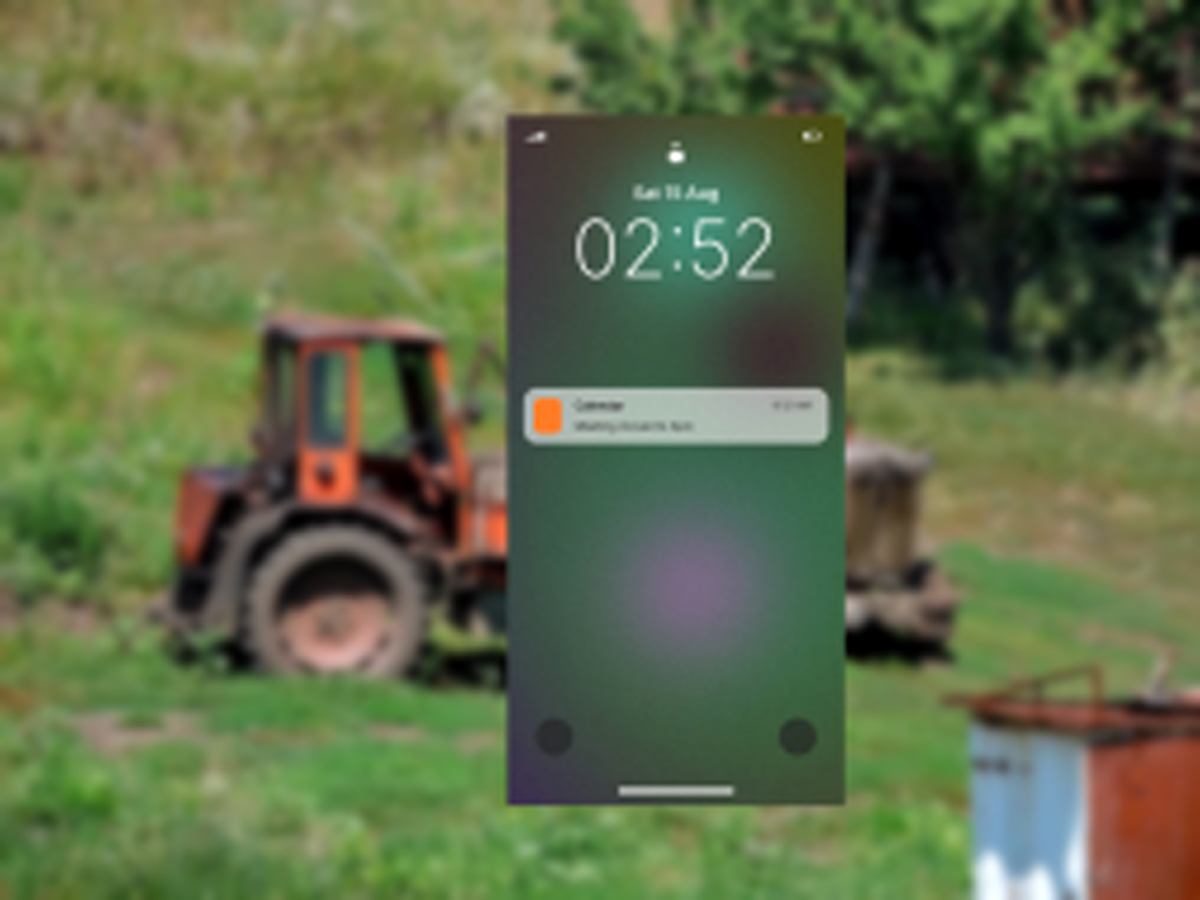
h=2 m=52
